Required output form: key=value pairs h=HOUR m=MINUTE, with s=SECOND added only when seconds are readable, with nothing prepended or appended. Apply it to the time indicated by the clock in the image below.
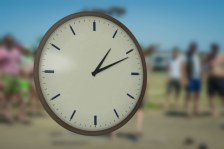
h=1 m=11
